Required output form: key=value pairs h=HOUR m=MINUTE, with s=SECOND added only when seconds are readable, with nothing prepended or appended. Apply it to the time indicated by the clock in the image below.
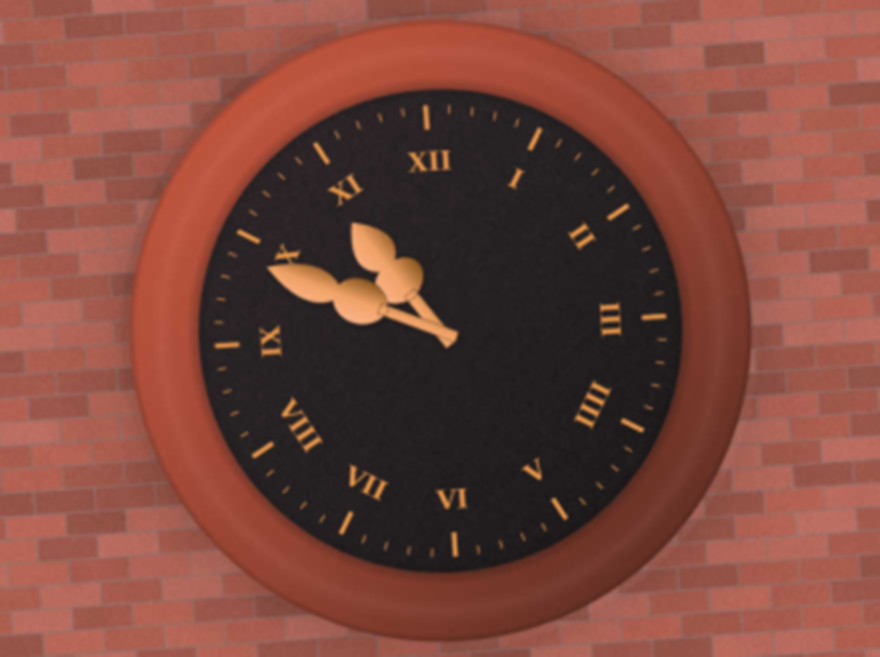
h=10 m=49
